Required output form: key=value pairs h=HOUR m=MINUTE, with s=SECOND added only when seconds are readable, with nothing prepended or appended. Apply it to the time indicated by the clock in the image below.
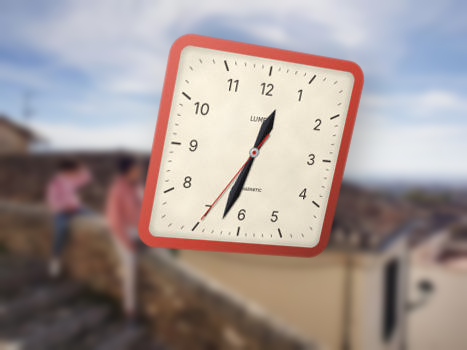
h=12 m=32 s=35
